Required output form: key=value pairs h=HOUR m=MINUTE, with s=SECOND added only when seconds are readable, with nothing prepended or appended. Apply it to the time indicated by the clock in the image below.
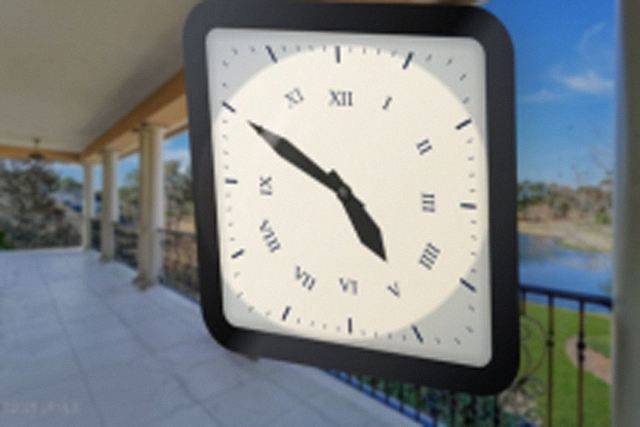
h=4 m=50
